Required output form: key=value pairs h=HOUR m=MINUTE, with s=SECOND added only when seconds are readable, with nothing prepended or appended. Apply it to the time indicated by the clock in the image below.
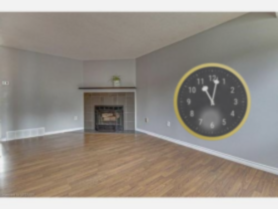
h=11 m=2
